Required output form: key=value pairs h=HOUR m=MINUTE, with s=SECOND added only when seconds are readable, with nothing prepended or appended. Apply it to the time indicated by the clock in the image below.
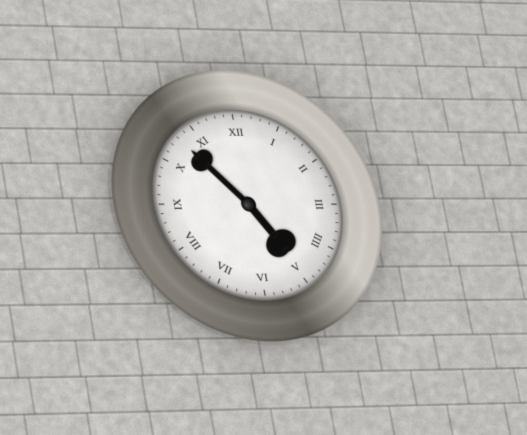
h=4 m=53
